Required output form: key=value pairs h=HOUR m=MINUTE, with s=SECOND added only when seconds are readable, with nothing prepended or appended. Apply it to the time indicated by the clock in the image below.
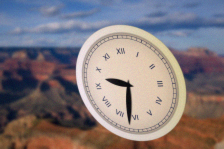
h=9 m=32
